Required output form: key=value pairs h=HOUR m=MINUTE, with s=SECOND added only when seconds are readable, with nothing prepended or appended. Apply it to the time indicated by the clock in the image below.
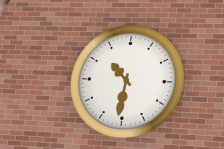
h=10 m=31
